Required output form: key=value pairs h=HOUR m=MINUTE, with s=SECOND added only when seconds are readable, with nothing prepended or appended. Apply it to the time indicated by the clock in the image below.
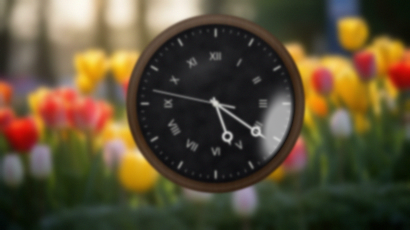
h=5 m=20 s=47
